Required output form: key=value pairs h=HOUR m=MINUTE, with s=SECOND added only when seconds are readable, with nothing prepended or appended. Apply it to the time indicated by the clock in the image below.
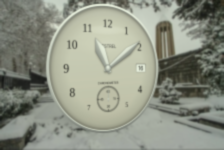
h=11 m=9
